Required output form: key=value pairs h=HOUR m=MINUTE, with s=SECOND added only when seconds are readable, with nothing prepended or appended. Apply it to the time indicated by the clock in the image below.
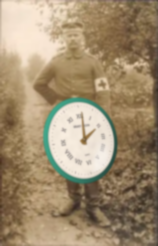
h=2 m=1
